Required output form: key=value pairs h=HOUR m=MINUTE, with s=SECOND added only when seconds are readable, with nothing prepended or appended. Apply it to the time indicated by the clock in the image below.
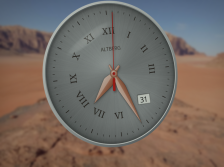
h=7 m=26 s=1
